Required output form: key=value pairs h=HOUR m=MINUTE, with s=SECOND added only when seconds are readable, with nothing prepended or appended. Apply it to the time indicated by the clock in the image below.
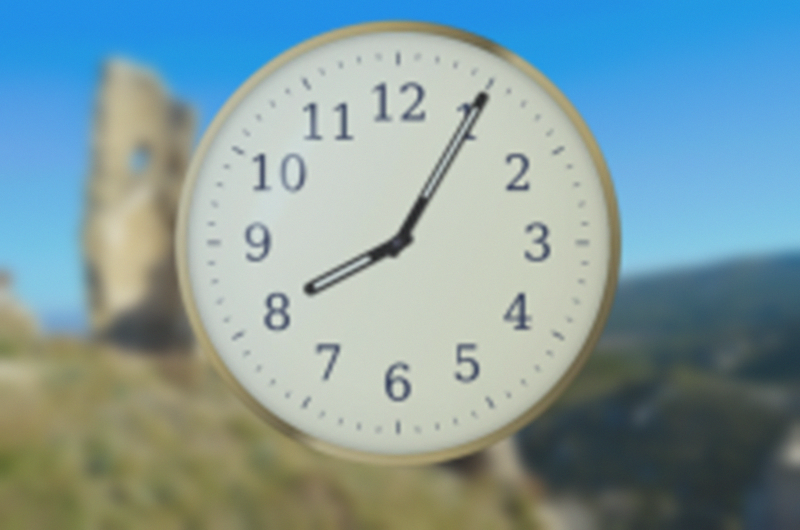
h=8 m=5
